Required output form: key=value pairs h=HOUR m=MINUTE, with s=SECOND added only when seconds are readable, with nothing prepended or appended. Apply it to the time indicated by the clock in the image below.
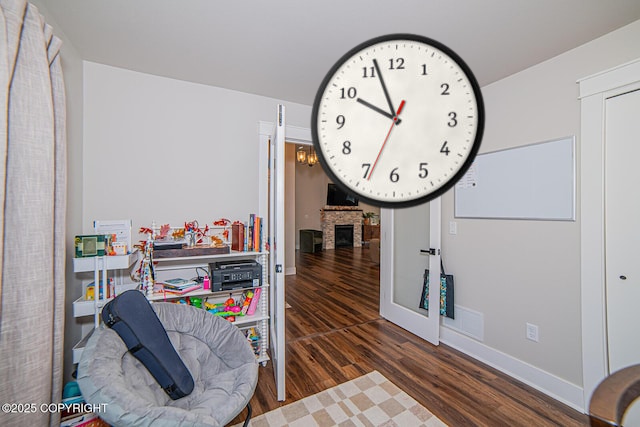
h=9 m=56 s=34
